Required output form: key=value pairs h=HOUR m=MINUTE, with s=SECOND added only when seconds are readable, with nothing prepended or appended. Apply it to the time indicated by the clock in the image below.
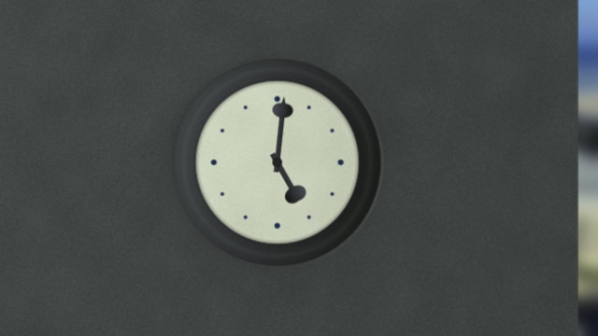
h=5 m=1
